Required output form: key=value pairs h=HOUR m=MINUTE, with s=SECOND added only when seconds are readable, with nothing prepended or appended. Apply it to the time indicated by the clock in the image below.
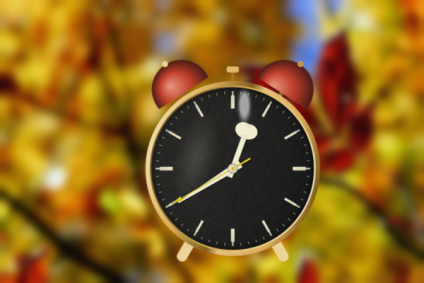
h=12 m=39 s=40
